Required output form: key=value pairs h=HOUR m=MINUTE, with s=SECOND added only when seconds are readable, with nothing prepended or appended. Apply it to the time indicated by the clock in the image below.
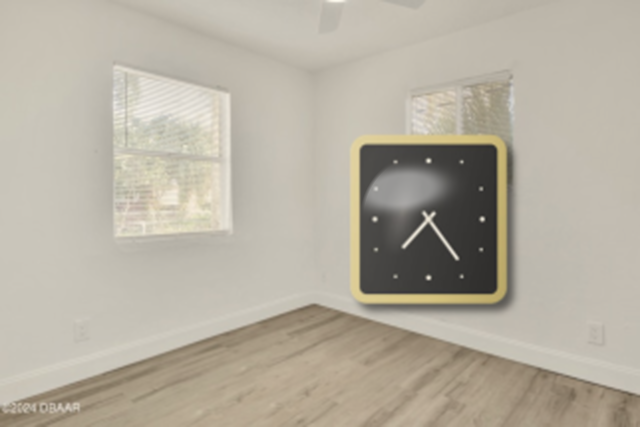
h=7 m=24
